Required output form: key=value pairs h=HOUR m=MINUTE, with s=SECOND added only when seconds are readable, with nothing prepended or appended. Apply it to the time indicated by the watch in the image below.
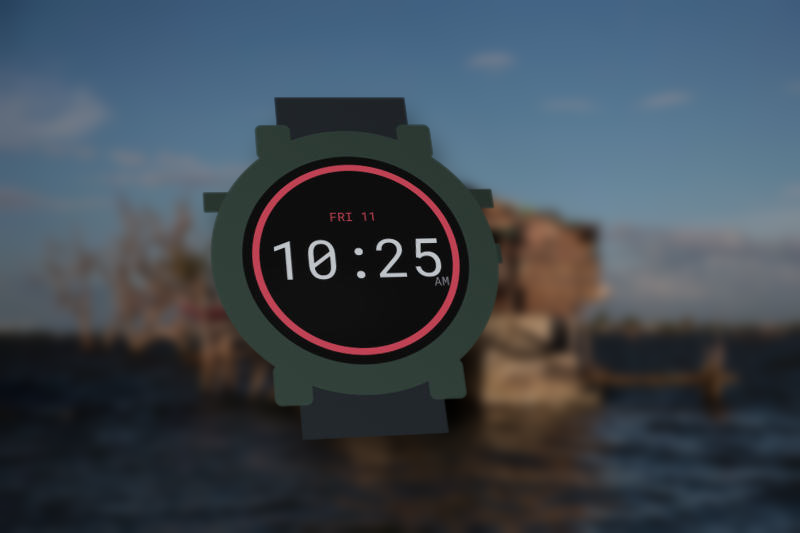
h=10 m=25
